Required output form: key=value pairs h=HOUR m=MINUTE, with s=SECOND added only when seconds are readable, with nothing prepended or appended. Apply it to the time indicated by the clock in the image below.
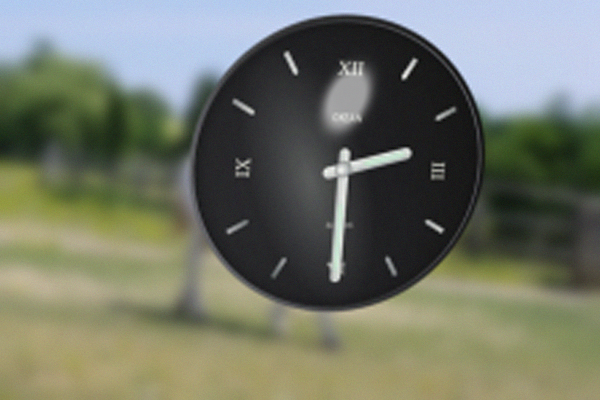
h=2 m=30
